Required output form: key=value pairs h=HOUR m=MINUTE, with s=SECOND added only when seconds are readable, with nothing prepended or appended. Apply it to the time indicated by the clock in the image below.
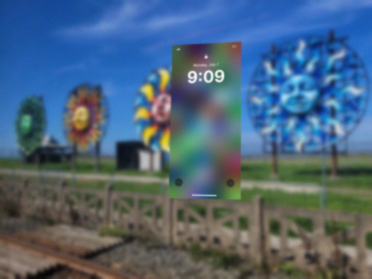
h=9 m=9
